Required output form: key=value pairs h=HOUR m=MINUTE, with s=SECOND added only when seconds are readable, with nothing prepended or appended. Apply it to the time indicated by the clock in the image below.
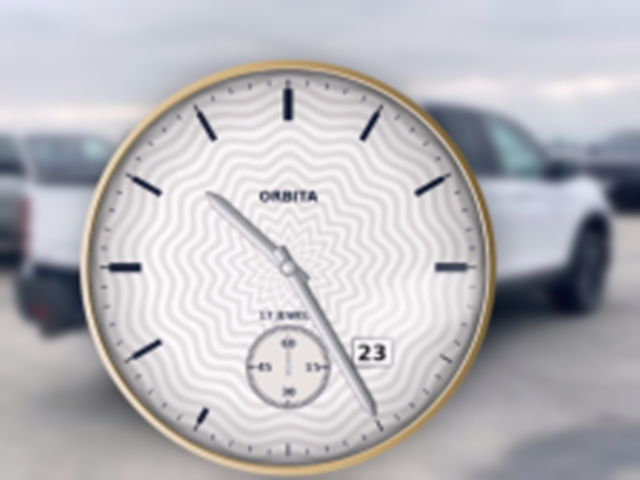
h=10 m=25
